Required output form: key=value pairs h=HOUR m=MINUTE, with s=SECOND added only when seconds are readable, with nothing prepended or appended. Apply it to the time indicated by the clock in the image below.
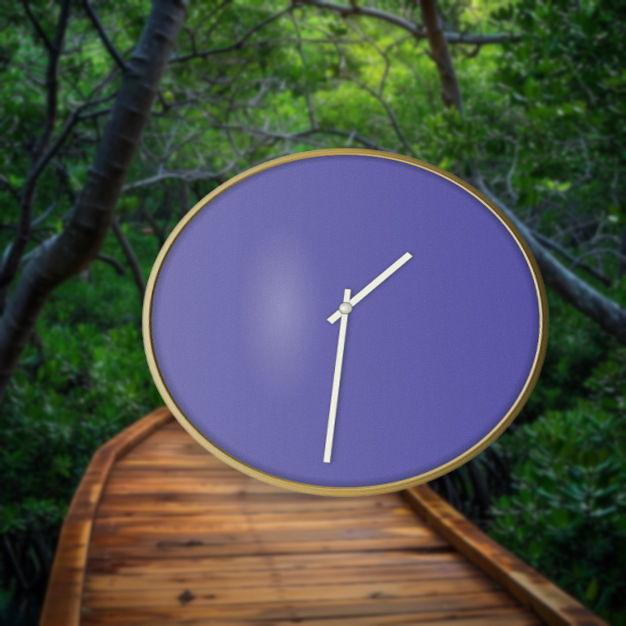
h=1 m=31
